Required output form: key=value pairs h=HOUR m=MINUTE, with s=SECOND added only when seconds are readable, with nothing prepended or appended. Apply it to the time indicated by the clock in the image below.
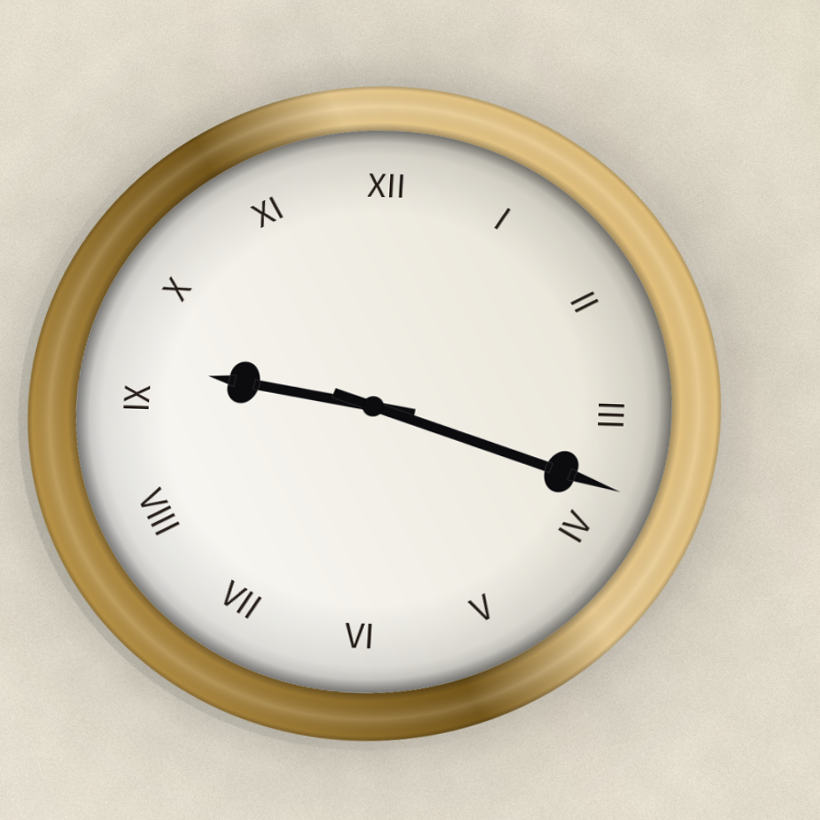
h=9 m=18
